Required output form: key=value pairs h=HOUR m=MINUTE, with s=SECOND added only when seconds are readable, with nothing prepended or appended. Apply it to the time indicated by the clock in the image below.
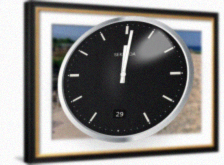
h=12 m=1
